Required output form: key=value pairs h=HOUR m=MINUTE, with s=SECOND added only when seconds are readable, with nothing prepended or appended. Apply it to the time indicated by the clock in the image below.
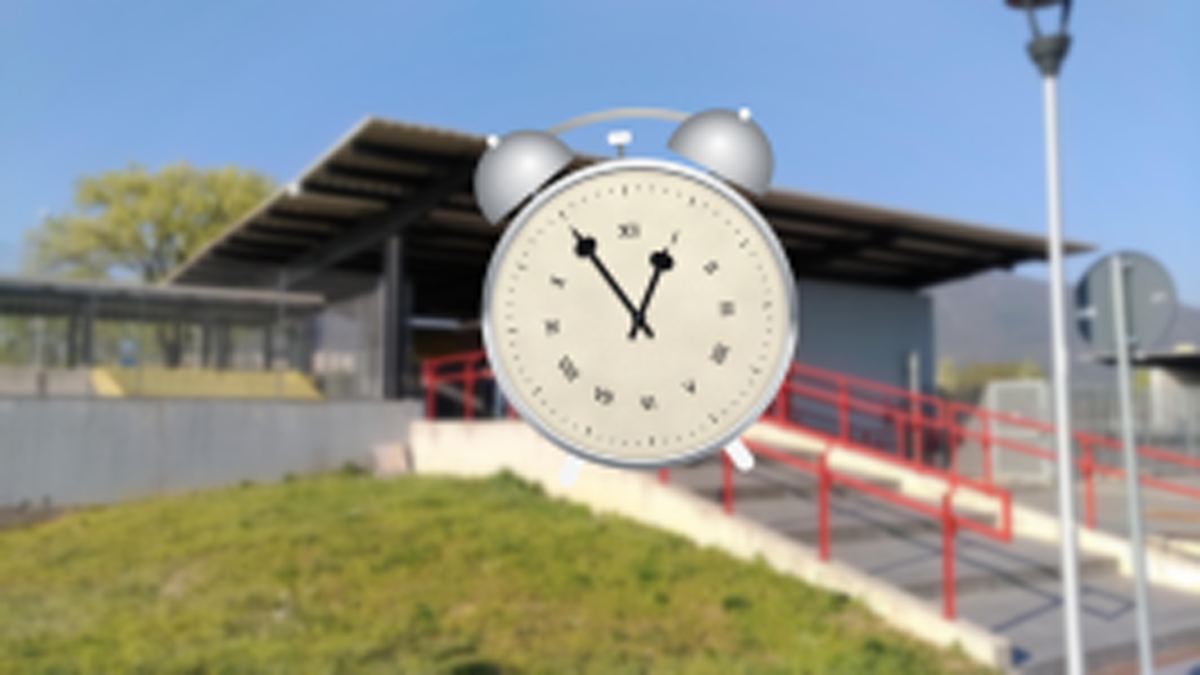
h=12 m=55
